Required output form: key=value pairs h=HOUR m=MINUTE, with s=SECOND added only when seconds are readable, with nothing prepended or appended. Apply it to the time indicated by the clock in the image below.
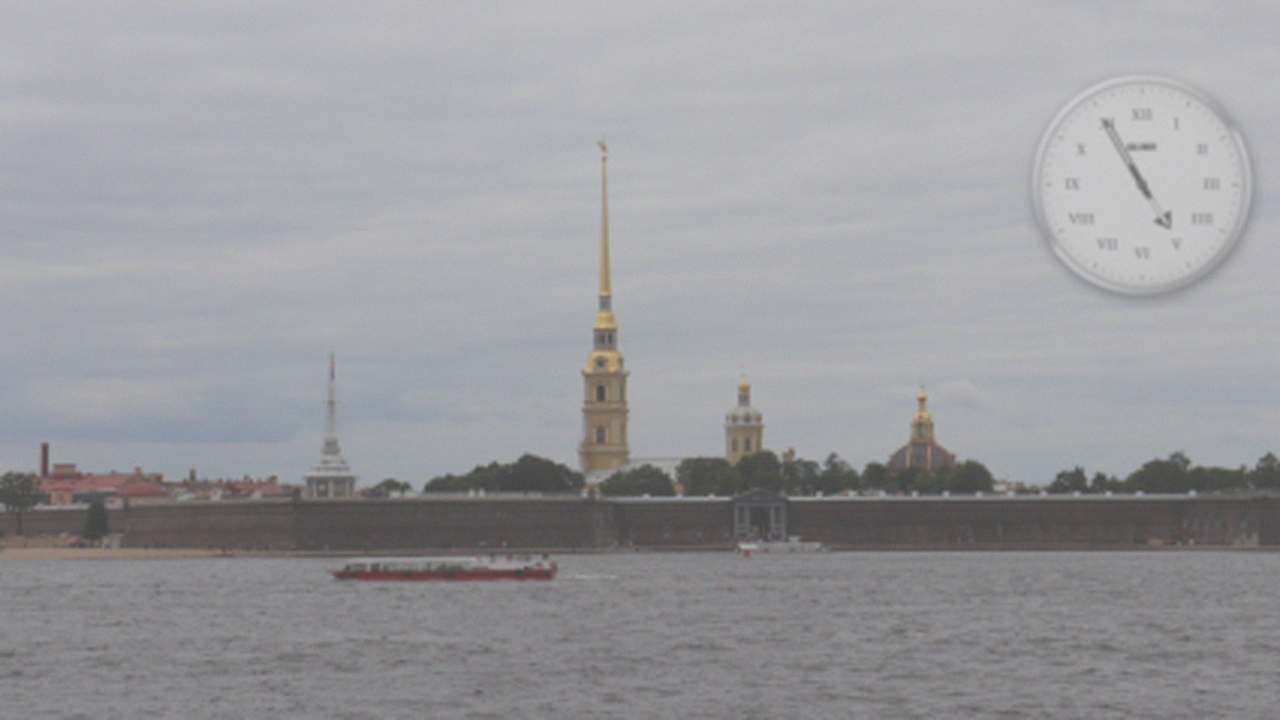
h=4 m=55
